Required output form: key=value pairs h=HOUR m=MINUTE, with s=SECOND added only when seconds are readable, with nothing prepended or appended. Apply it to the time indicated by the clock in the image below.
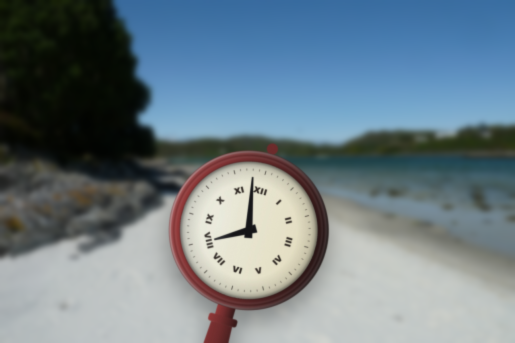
h=7 m=58
